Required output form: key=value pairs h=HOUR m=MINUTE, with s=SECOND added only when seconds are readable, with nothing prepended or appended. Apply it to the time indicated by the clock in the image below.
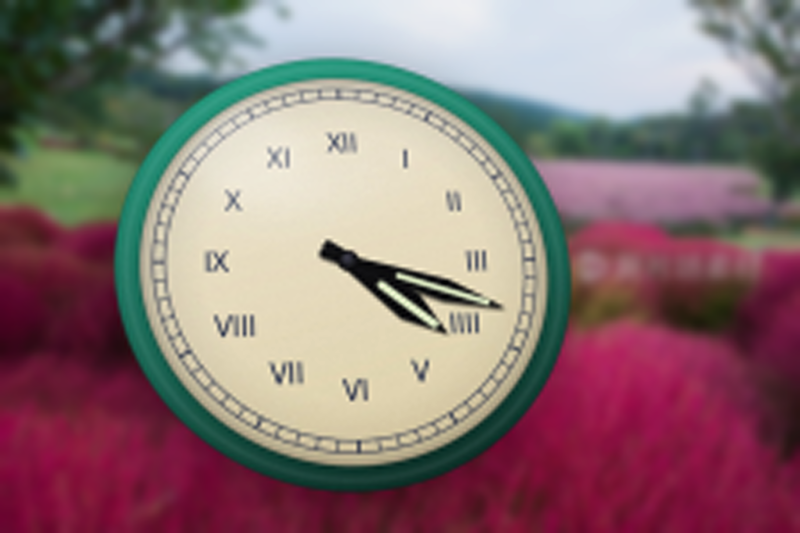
h=4 m=18
